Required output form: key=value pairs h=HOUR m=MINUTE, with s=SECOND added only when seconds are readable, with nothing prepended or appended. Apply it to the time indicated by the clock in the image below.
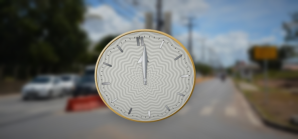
h=12 m=1
